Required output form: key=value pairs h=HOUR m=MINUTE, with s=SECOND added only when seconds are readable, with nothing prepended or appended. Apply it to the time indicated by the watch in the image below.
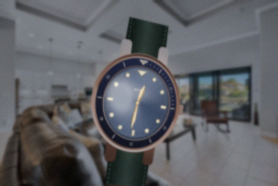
h=12 m=31
